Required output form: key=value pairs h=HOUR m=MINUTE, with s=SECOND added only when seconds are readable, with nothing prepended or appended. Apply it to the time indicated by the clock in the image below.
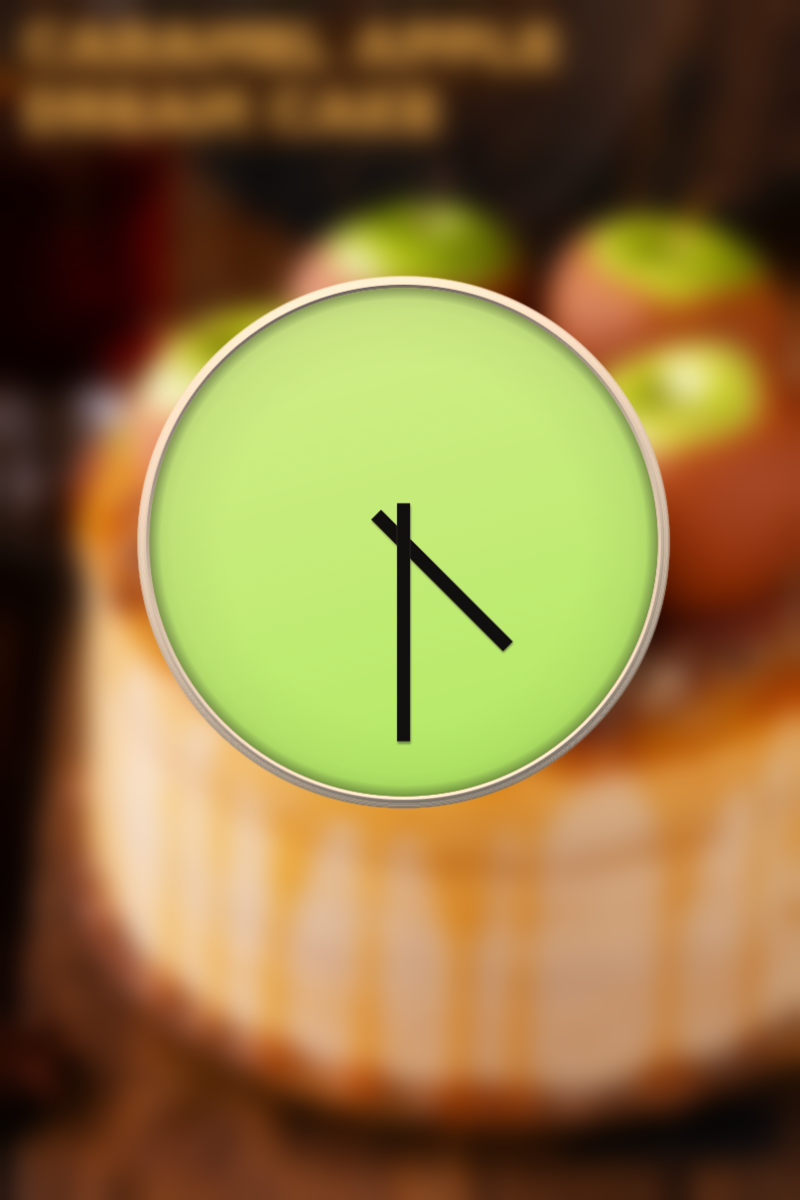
h=4 m=30
